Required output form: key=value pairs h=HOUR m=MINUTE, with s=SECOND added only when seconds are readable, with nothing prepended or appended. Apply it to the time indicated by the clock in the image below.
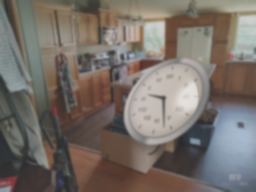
h=9 m=27
